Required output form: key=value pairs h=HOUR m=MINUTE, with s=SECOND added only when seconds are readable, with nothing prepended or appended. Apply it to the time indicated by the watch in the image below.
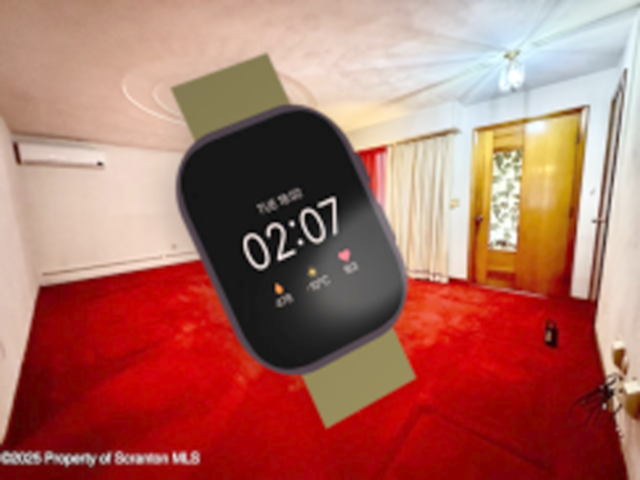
h=2 m=7
